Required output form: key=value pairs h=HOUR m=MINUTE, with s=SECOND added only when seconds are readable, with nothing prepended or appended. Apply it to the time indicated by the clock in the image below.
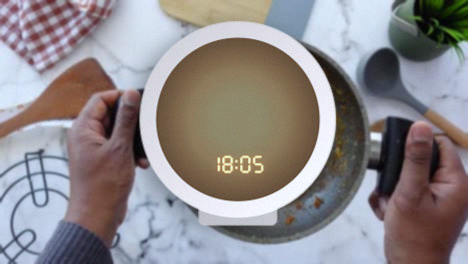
h=18 m=5
